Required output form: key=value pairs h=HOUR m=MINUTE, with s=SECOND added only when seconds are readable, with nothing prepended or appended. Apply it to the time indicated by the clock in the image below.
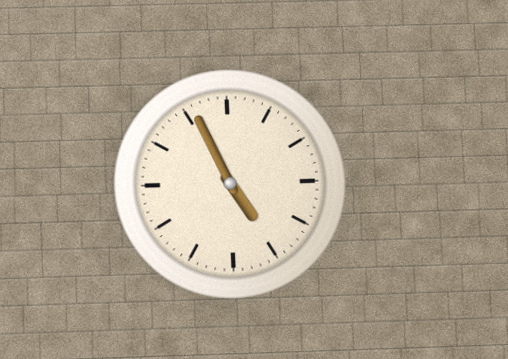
h=4 m=56
